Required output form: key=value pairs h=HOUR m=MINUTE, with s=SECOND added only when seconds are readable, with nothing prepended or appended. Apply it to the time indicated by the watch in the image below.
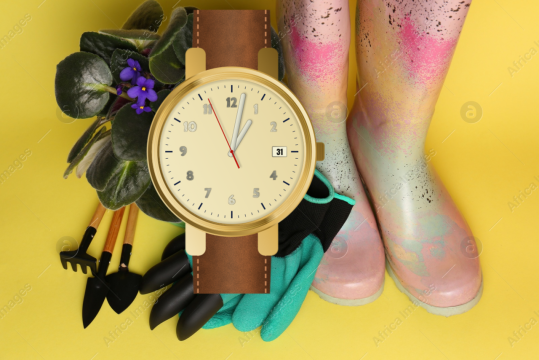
h=1 m=1 s=56
